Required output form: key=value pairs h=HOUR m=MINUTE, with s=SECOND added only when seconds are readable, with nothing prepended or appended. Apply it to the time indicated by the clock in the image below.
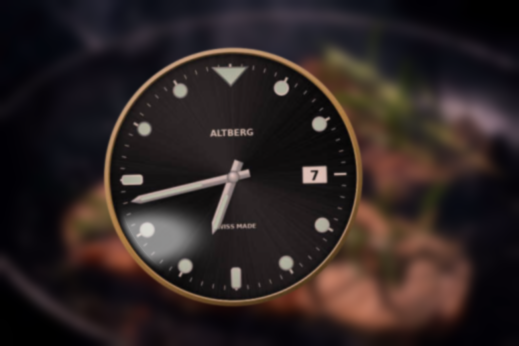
h=6 m=43
